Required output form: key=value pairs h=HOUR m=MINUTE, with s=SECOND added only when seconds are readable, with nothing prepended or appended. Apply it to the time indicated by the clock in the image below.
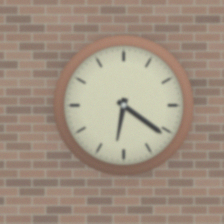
h=6 m=21
